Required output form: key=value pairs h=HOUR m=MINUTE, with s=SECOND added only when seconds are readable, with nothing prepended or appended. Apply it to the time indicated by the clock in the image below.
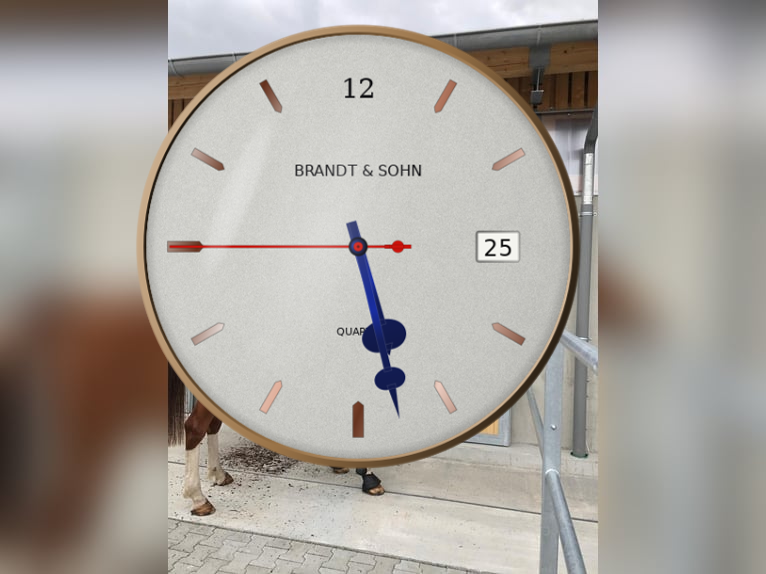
h=5 m=27 s=45
